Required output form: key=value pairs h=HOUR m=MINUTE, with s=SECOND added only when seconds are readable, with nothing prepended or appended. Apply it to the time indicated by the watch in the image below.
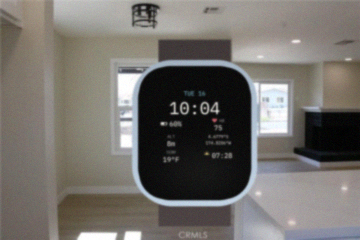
h=10 m=4
